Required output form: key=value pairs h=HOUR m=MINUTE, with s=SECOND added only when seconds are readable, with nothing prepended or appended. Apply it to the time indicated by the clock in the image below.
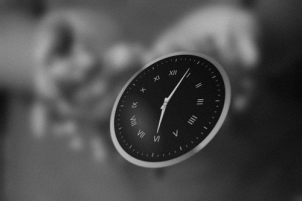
h=6 m=4
